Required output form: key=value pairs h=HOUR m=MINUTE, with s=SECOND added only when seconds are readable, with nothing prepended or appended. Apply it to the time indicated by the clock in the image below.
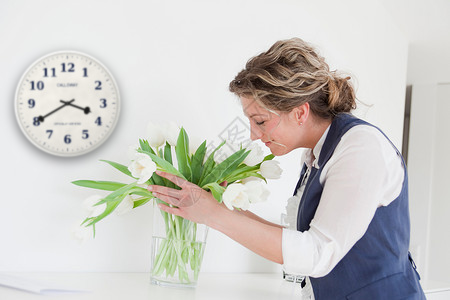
h=3 m=40
